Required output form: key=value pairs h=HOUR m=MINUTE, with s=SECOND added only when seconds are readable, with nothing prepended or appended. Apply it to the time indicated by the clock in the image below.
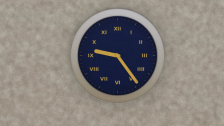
h=9 m=24
